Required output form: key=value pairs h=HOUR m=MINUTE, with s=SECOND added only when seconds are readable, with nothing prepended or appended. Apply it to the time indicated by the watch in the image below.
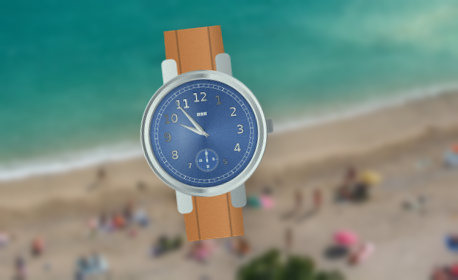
h=9 m=54
